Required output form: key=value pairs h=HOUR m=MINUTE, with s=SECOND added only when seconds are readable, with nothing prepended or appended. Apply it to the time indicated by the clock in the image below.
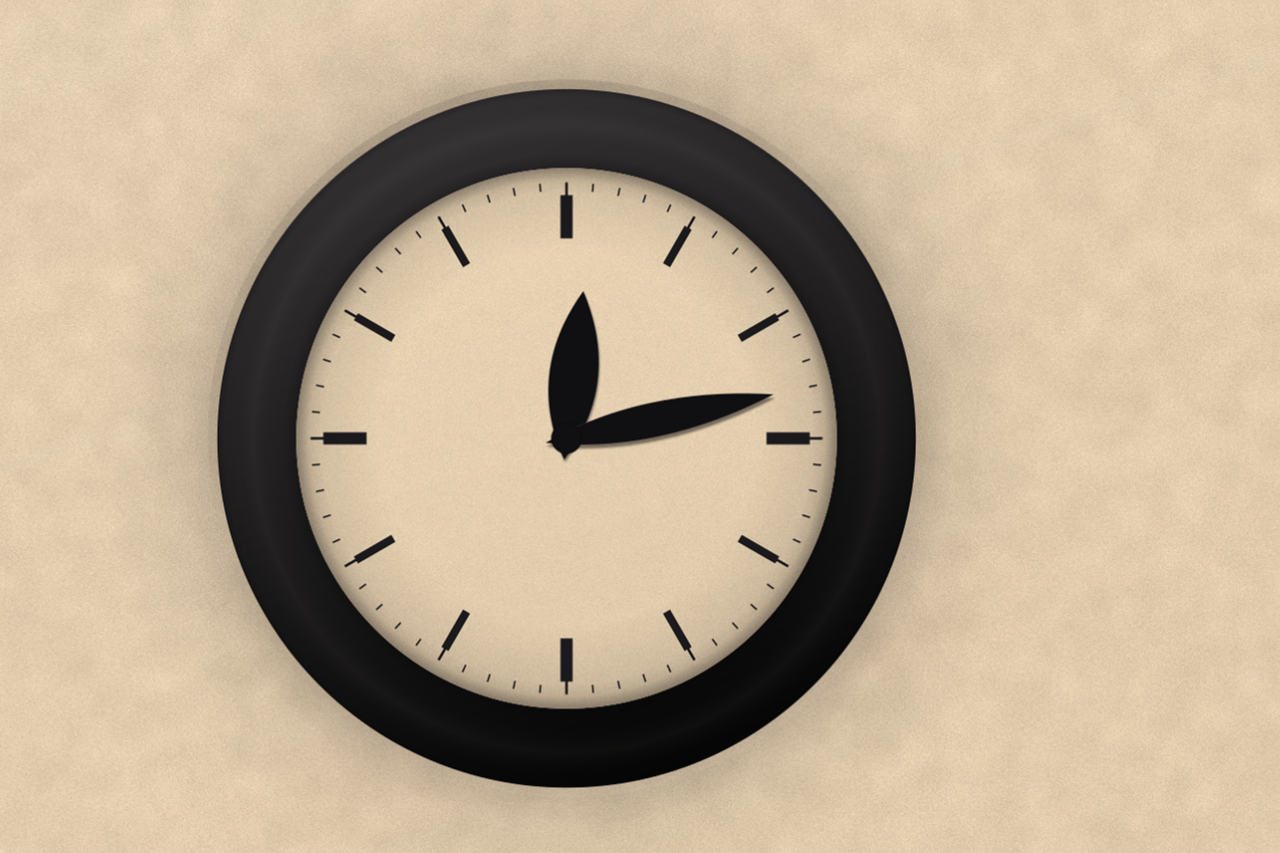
h=12 m=13
